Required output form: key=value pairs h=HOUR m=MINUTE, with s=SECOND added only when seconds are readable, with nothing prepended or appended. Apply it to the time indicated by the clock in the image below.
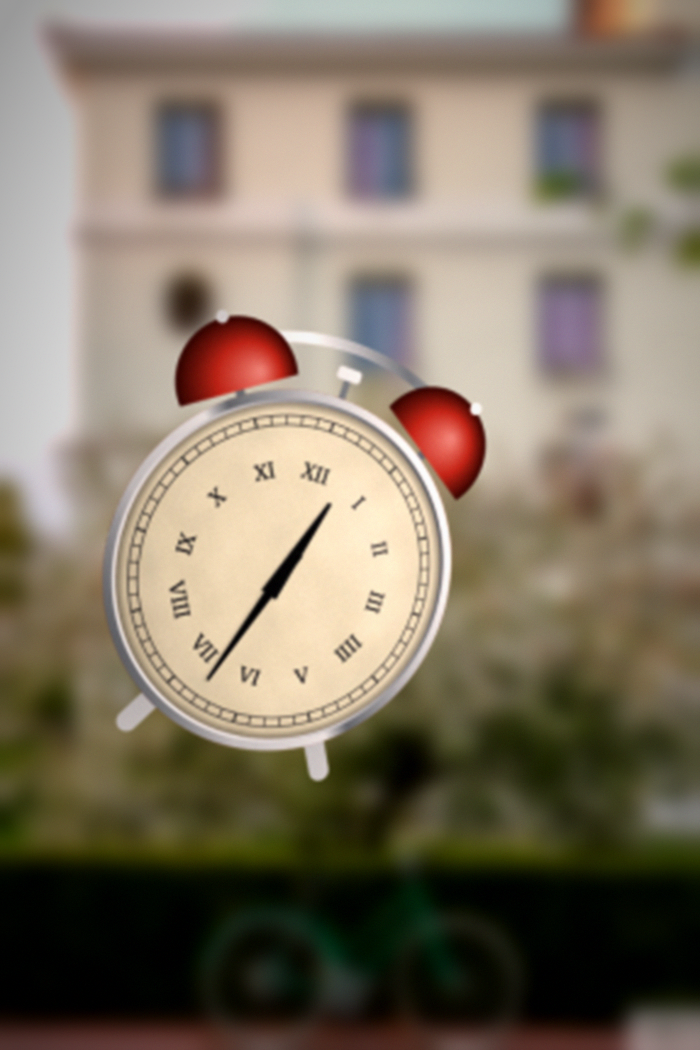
h=12 m=33
